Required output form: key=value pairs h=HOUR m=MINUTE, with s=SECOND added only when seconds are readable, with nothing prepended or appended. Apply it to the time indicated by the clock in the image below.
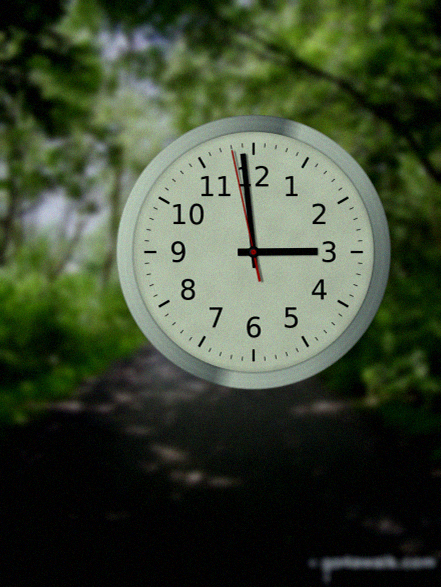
h=2 m=58 s=58
